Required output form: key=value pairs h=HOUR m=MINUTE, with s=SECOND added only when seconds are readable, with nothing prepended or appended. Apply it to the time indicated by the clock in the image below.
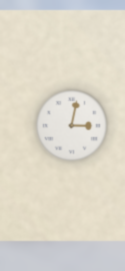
h=3 m=2
